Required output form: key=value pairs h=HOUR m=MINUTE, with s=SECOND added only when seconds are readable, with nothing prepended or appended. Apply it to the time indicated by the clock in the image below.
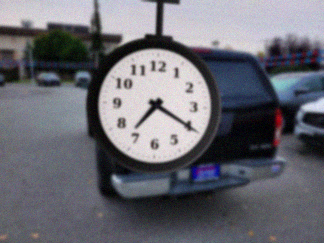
h=7 m=20
